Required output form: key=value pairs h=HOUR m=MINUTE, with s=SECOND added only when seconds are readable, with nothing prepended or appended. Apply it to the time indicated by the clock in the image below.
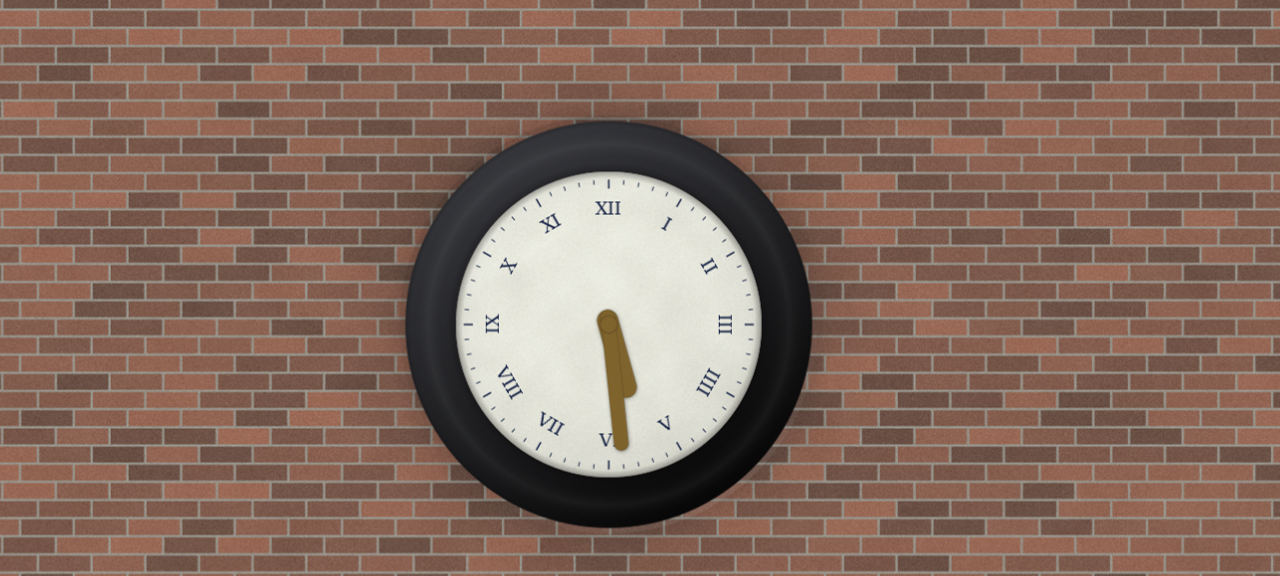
h=5 m=29
